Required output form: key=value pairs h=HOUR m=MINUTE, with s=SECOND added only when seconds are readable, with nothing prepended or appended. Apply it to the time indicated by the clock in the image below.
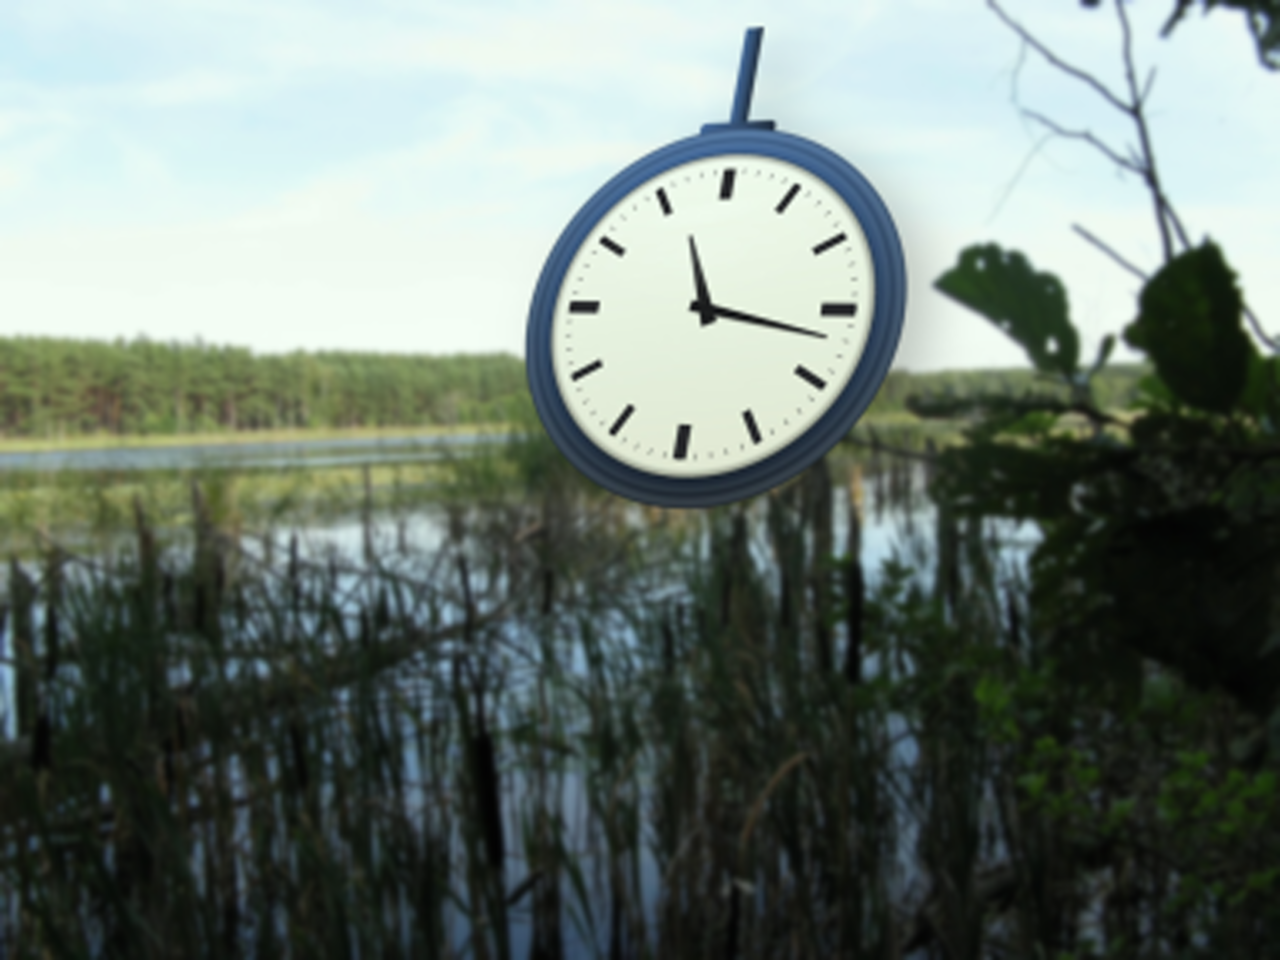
h=11 m=17
